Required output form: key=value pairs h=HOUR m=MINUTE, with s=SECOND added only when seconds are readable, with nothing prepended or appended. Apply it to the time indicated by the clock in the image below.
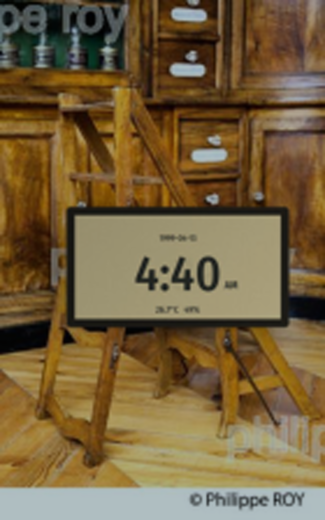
h=4 m=40
